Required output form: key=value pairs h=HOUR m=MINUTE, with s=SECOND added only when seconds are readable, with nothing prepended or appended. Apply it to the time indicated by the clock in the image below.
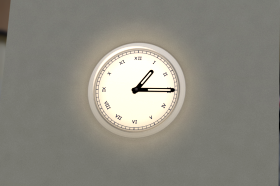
h=1 m=15
